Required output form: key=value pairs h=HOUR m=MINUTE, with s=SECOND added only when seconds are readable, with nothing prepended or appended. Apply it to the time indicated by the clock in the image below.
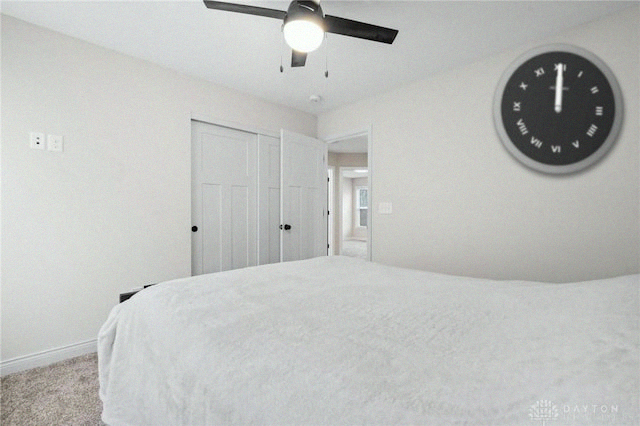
h=12 m=0
